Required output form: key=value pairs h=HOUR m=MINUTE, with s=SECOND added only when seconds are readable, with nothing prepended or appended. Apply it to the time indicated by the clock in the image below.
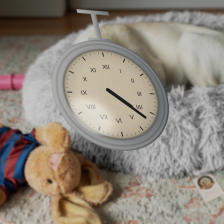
h=4 m=22
